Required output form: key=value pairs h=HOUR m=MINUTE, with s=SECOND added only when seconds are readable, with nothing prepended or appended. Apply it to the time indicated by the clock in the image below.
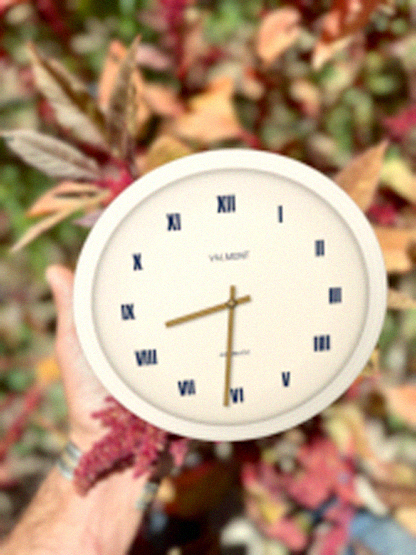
h=8 m=31
